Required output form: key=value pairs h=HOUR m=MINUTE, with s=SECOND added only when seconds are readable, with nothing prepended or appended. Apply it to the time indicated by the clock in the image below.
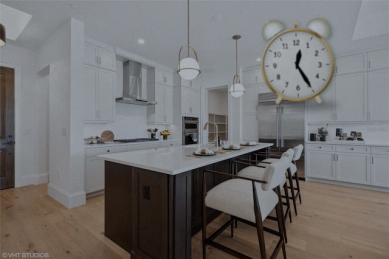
h=12 m=25
